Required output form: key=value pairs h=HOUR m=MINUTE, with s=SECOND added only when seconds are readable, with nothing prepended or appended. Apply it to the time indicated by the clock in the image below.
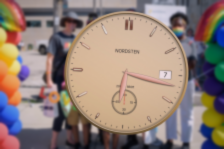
h=6 m=17
